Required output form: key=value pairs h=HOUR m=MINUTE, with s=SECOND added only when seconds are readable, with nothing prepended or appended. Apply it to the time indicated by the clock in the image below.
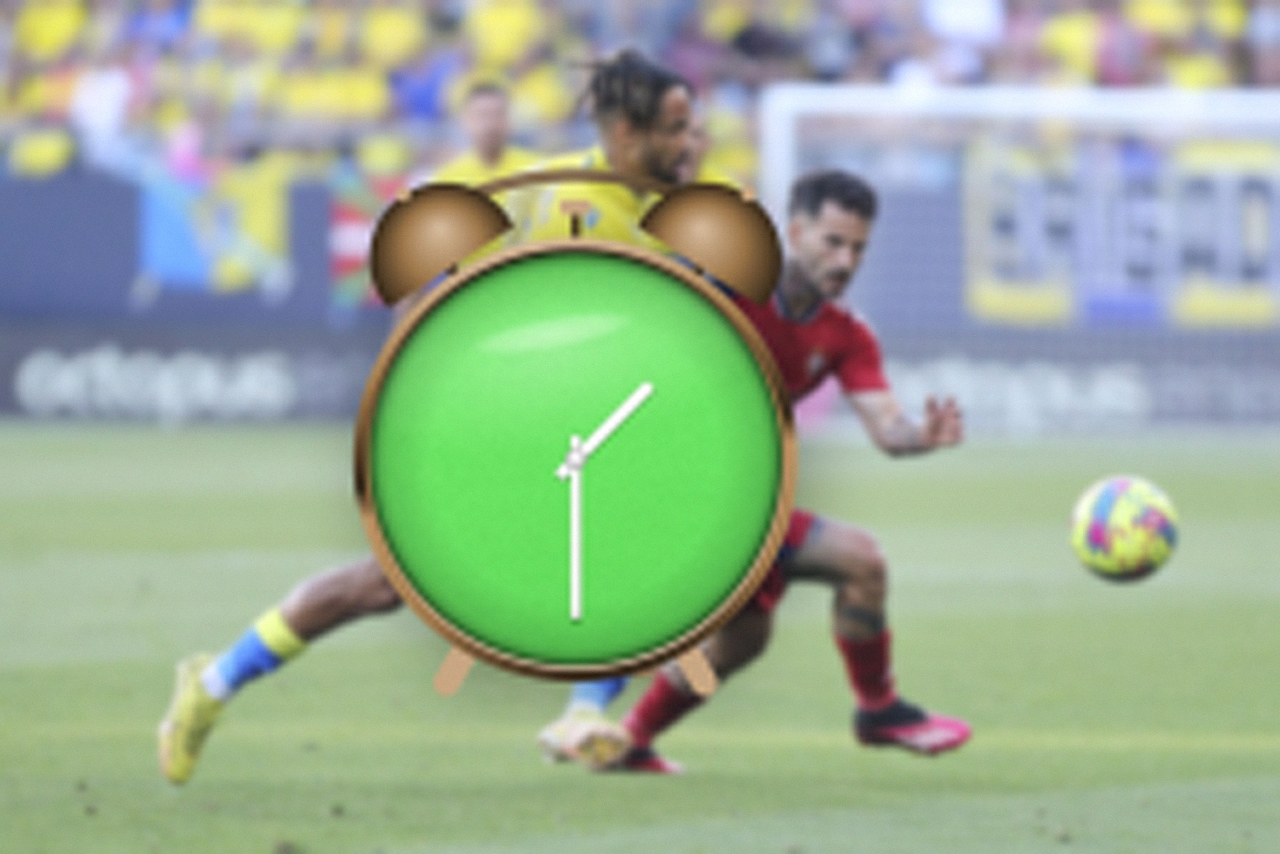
h=1 m=30
